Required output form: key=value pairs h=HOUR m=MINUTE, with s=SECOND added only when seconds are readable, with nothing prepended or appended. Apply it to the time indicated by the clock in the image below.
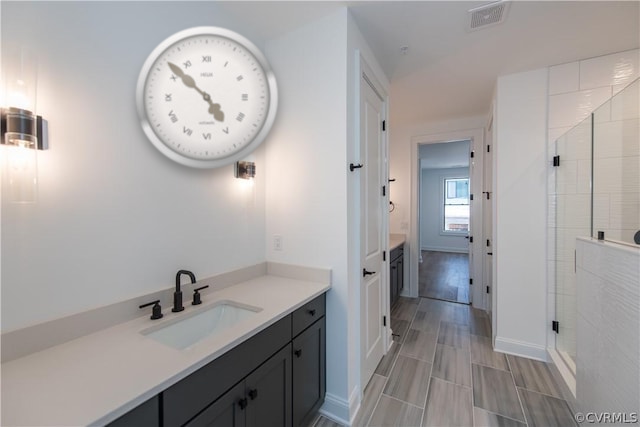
h=4 m=52
